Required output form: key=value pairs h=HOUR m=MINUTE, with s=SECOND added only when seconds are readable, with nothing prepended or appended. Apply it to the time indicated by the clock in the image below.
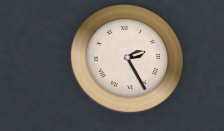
h=2 m=26
